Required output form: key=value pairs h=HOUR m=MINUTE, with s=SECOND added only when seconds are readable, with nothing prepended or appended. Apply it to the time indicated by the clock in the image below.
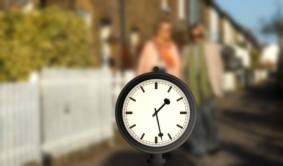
h=1 m=28
